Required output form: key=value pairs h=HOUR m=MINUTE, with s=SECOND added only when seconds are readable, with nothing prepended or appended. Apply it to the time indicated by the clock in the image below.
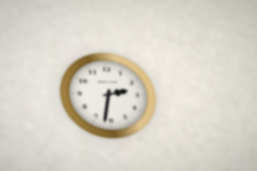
h=2 m=32
